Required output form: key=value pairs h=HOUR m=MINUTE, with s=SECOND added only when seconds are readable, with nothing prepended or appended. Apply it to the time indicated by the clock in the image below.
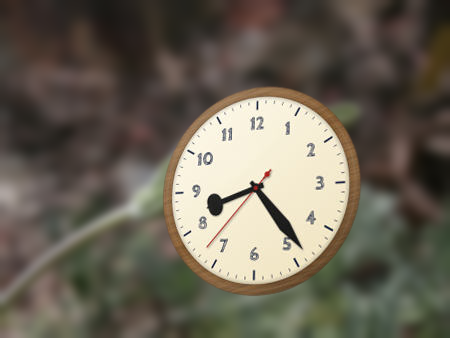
h=8 m=23 s=37
